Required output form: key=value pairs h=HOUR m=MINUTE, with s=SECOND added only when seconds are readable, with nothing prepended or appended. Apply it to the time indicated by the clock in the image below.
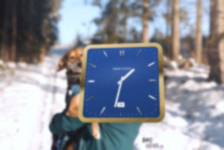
h=1 m=32
